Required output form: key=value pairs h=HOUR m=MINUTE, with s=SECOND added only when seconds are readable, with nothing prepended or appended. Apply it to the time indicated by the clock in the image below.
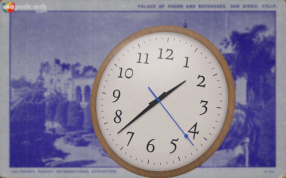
h=1 m=37 s=22
